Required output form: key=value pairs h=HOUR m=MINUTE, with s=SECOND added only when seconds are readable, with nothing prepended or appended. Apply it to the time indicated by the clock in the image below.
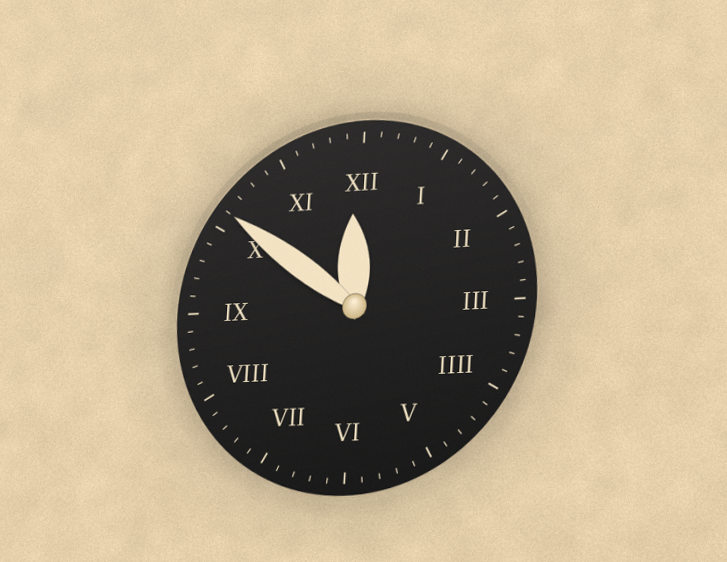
h=11 m=51
